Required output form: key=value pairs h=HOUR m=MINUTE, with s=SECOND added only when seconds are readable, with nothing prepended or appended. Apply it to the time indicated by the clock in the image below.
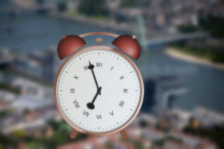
h=6 m=57
